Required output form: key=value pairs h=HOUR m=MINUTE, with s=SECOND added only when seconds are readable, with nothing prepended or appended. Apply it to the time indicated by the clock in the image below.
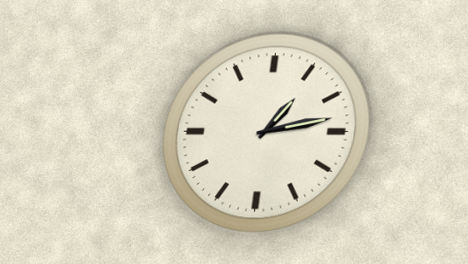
h=1 m=13
